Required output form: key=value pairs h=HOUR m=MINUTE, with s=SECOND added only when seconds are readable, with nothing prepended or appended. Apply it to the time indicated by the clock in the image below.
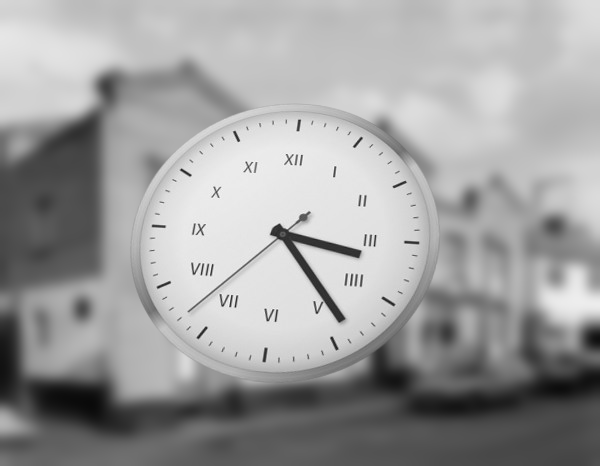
h=3 m=23 s=37
